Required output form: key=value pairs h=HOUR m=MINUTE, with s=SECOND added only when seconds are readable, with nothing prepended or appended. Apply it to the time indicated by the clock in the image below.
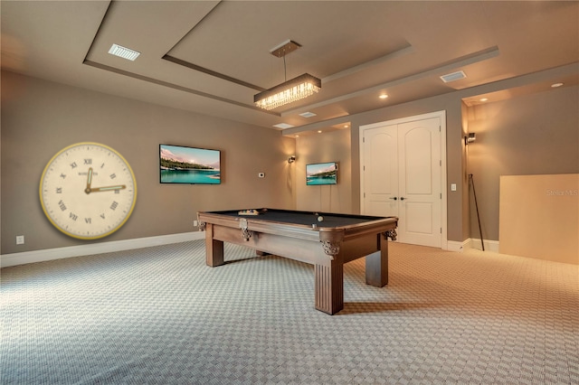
h=12 m=14
